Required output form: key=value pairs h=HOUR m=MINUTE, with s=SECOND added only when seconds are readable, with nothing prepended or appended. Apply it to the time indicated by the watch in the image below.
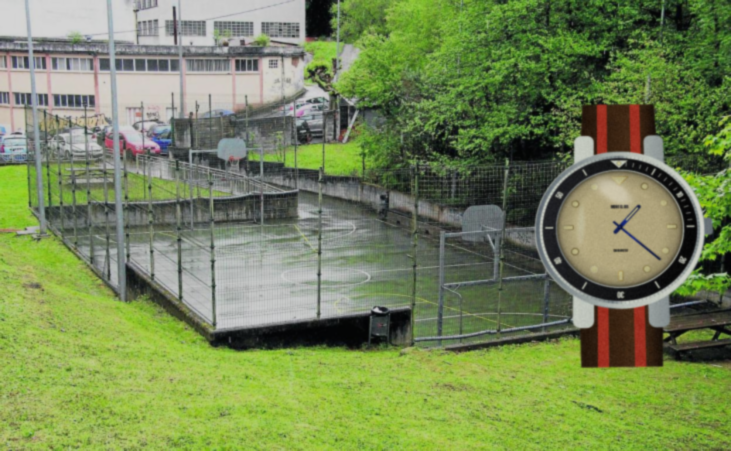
h=1 m=22
